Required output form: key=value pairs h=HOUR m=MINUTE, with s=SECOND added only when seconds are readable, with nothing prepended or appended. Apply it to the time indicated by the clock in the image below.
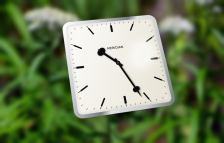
h=10 m=26
